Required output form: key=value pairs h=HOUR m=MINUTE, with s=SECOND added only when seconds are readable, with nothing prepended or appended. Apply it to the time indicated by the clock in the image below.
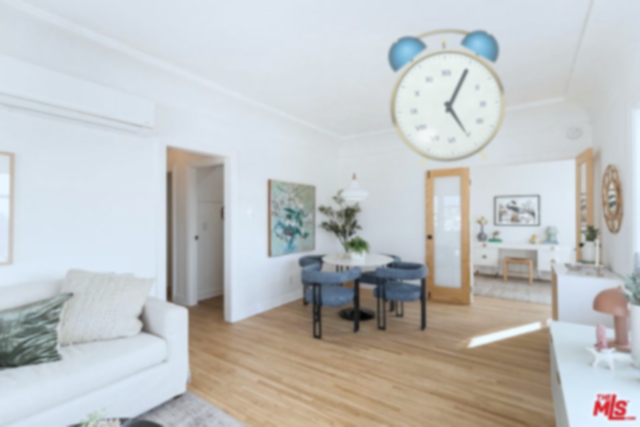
h=5 m=5
